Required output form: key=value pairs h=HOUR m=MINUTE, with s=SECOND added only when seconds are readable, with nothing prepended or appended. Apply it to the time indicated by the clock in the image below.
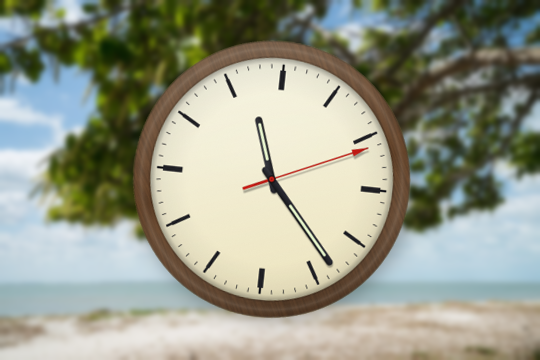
h=11 m=23 s=11
